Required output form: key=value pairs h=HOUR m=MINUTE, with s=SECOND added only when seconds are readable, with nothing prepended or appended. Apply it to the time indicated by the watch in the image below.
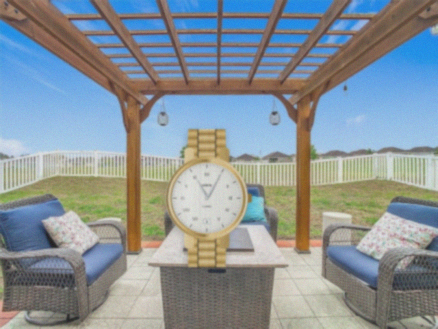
h=11 m=5
